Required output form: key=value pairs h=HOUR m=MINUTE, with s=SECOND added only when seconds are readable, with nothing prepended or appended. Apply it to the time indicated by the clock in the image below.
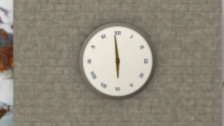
h=5 m=59
